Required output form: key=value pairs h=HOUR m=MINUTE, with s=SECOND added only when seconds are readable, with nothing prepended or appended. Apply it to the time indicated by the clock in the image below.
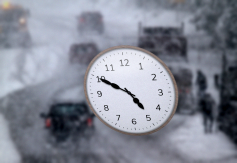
h=4 m=50
